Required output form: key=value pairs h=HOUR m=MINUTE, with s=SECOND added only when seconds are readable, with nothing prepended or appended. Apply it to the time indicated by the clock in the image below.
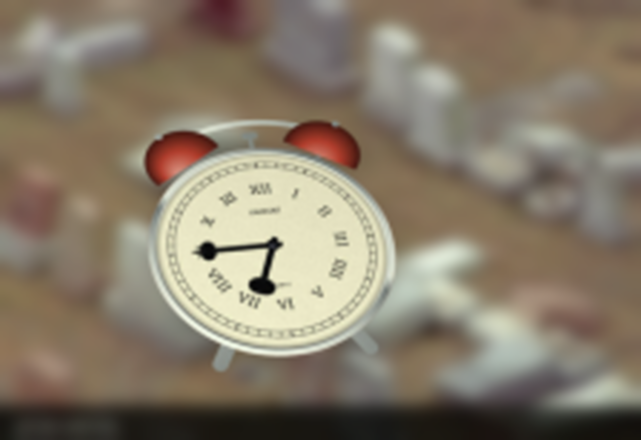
h=6 m=45
